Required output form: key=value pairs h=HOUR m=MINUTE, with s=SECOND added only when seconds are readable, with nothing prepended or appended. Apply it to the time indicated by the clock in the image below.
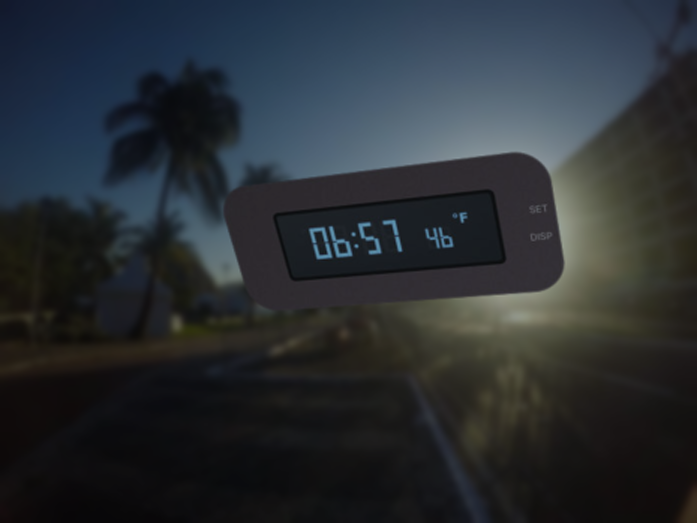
h=6 m=57
